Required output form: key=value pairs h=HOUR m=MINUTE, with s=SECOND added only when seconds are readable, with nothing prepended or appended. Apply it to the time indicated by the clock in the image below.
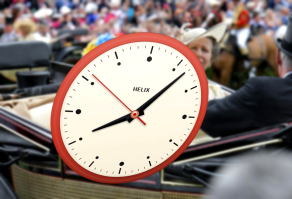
h=8 m=6 s=51
